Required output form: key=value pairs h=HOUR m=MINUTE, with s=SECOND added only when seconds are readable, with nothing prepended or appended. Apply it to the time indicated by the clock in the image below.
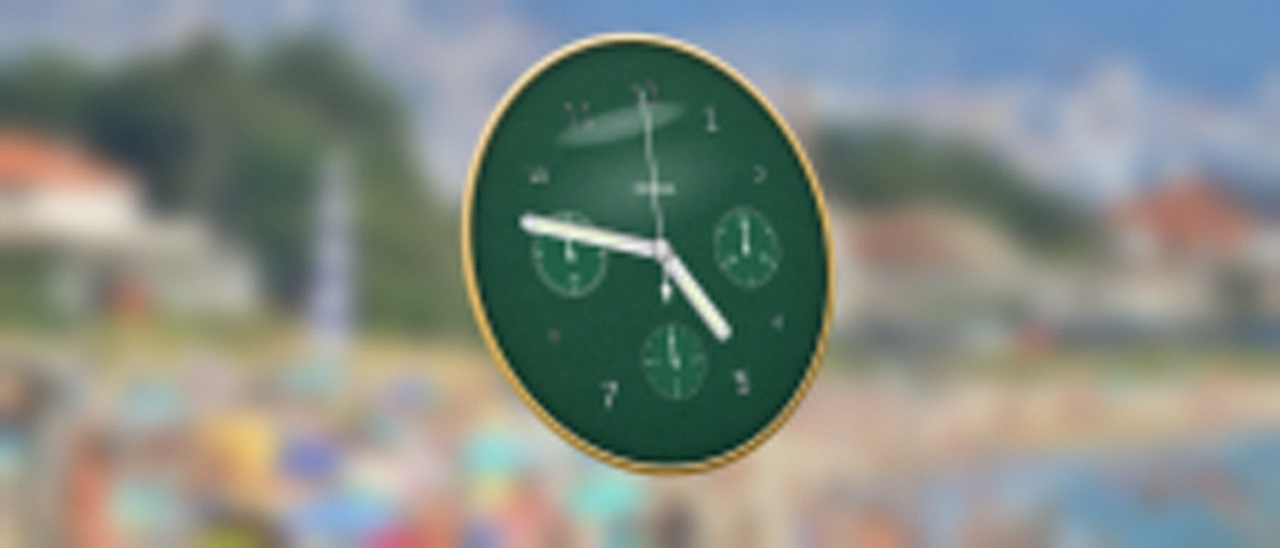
h=4 m=47
